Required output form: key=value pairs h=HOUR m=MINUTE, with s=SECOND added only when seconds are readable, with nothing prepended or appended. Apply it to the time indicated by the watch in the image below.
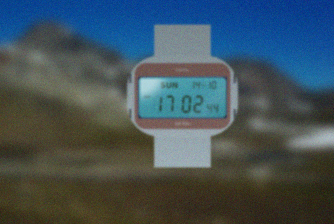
h=17 m=2
